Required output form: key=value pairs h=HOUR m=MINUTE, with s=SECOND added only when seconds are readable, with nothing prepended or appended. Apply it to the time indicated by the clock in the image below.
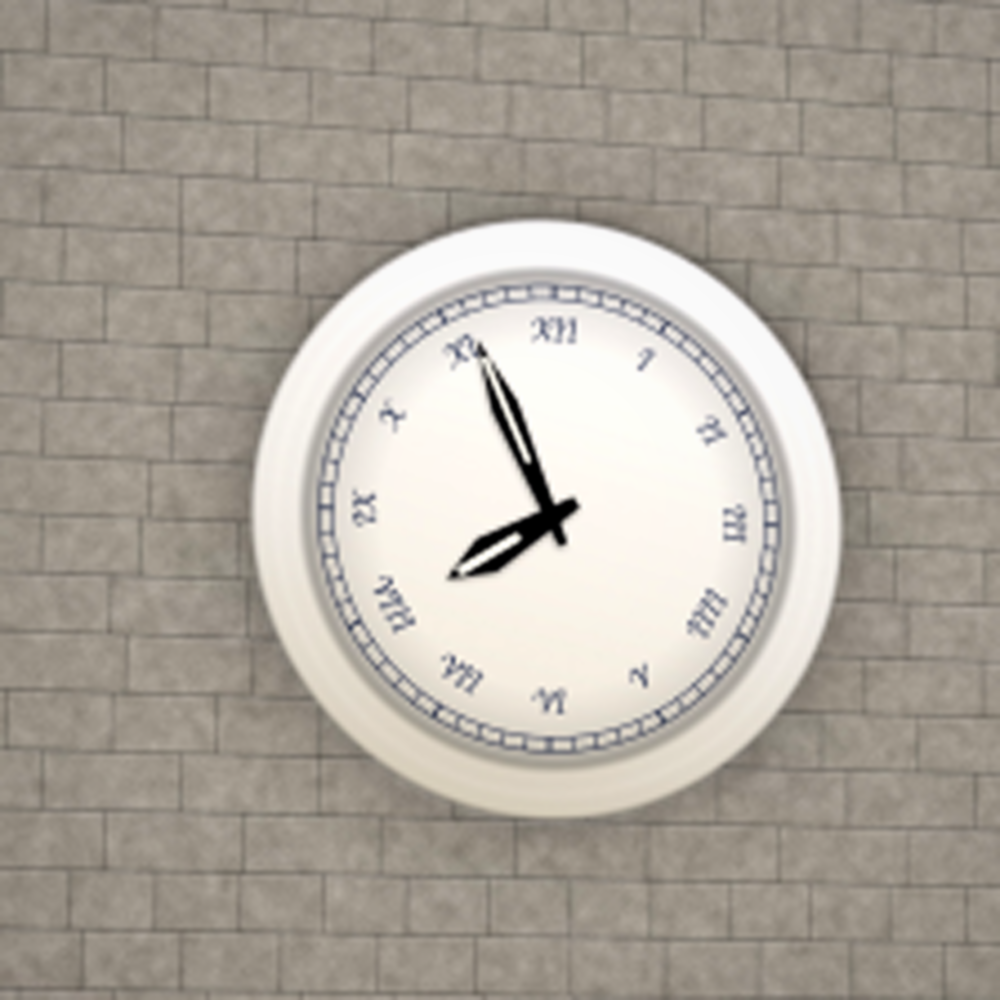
h=7 m=56
